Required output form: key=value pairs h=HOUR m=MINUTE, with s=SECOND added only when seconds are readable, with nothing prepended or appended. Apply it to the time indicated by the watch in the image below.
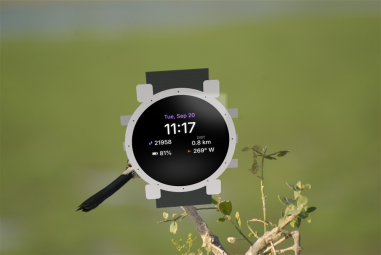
h=11 m=17
